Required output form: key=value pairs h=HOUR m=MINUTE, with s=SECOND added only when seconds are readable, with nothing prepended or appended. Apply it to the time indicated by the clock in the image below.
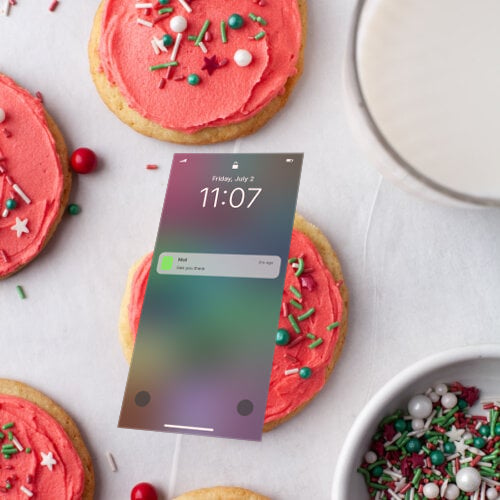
h=11 m=7
